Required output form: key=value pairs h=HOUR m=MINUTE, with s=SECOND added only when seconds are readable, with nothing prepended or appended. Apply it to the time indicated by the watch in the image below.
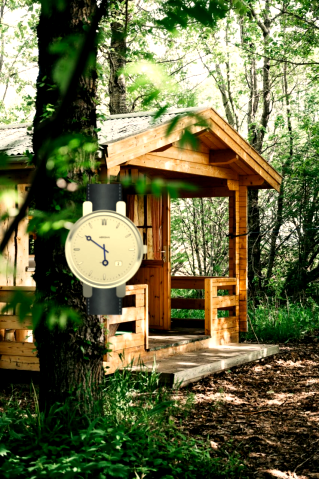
h=5 m=51
